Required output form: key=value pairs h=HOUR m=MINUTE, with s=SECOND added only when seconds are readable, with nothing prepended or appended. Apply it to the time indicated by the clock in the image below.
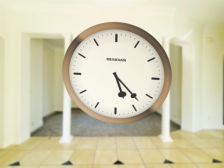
h=5 m=23
